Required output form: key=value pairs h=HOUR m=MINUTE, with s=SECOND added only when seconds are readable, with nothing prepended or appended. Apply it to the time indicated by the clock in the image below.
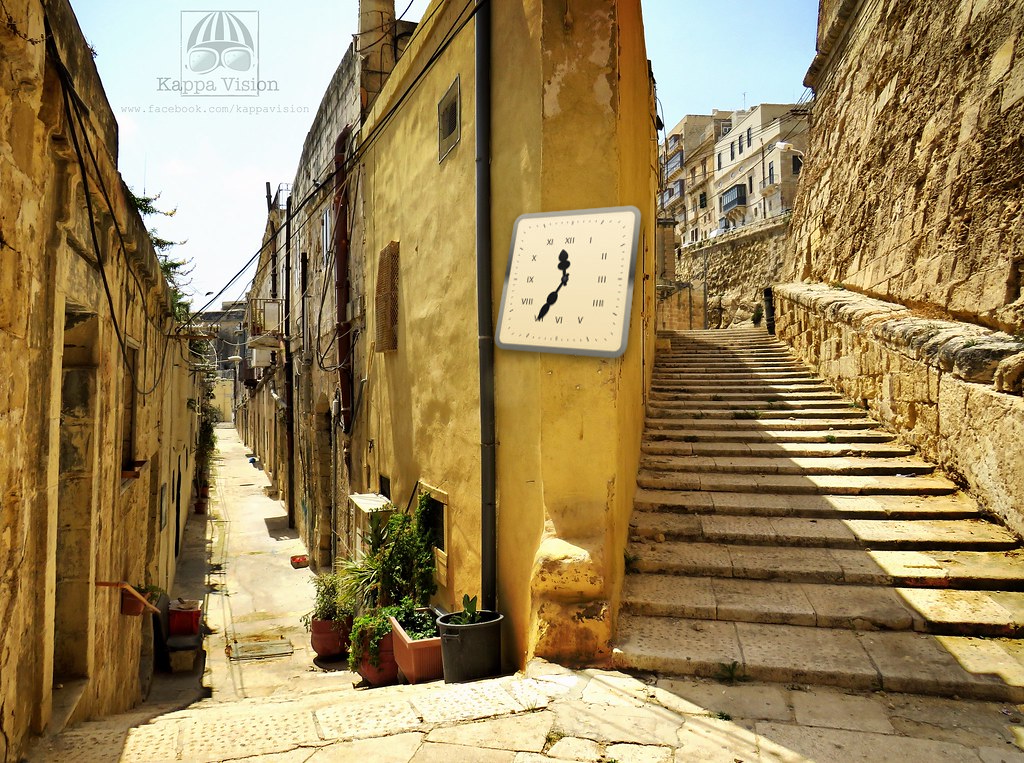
h=11 m=35
